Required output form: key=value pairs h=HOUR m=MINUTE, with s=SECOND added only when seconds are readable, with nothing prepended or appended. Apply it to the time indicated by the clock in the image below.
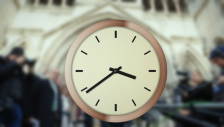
h=3 m=39
